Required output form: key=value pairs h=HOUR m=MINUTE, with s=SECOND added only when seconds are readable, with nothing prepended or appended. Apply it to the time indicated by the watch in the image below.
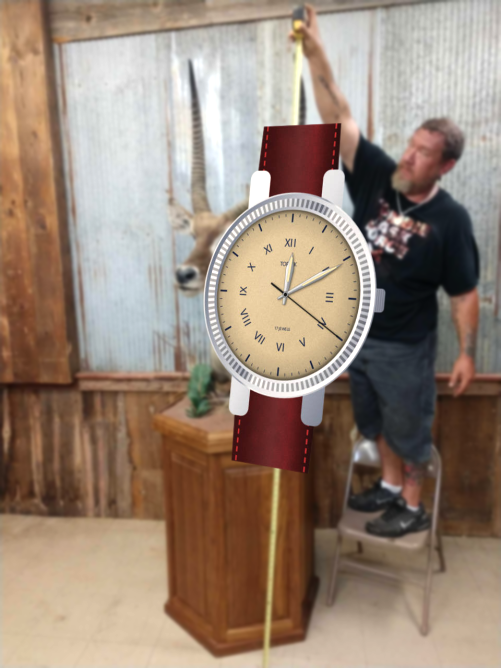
h=12 m=10 s=20
